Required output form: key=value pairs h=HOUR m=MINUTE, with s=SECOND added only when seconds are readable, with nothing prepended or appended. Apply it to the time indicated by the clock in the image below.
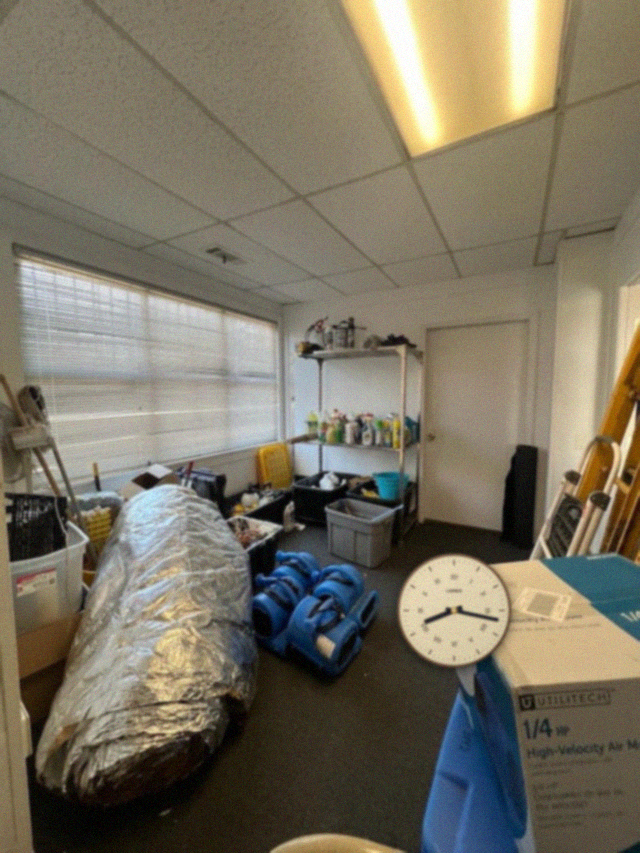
h=8 m=17
